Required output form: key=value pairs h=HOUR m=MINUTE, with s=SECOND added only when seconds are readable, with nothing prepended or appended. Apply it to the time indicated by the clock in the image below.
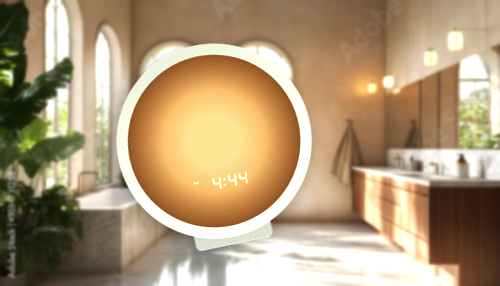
h=4 m=44
